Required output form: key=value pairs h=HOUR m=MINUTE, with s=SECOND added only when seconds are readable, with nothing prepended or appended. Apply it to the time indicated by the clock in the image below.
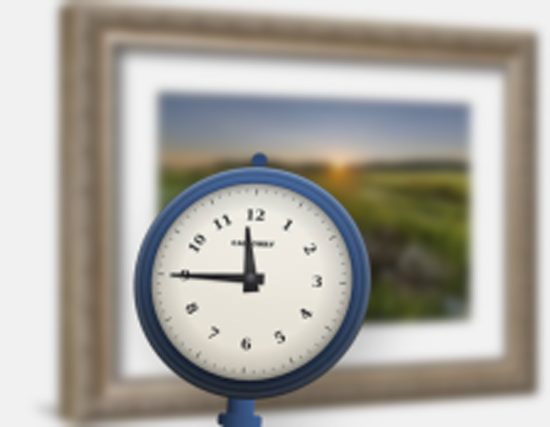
h=11 m=45
